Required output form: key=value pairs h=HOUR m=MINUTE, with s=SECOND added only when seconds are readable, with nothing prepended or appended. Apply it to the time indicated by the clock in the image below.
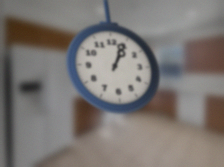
h=1 m=4
